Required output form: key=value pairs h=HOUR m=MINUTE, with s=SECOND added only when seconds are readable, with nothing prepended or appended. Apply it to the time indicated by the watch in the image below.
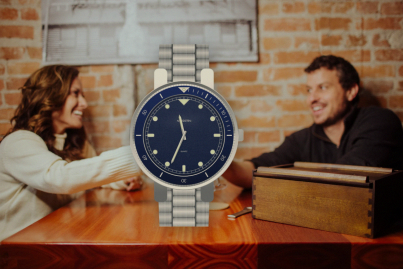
h=11 m=34
